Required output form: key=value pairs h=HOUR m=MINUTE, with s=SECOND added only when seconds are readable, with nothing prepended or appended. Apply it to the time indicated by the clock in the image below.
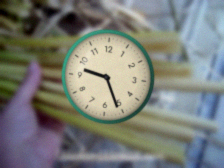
h=9 m=26
